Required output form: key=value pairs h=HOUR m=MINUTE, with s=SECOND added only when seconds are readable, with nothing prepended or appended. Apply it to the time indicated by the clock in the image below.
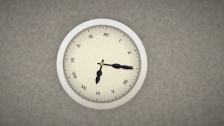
h=6 m=15
